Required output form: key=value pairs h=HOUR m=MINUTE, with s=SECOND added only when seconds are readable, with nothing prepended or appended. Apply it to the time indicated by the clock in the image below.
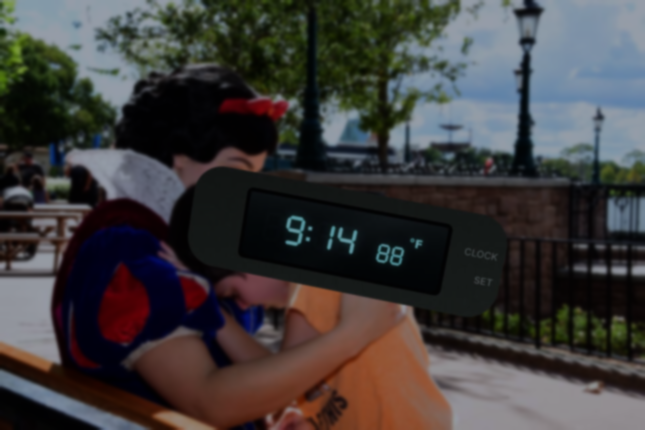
h=9 m=14
